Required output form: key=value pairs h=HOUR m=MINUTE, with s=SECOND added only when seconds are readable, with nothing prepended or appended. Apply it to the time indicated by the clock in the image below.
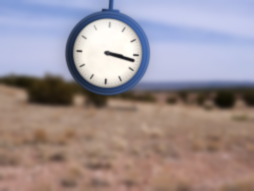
h=3 m=17
